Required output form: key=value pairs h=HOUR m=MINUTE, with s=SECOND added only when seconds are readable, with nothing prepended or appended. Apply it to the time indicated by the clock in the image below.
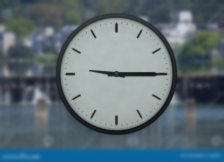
h=9 m=15
